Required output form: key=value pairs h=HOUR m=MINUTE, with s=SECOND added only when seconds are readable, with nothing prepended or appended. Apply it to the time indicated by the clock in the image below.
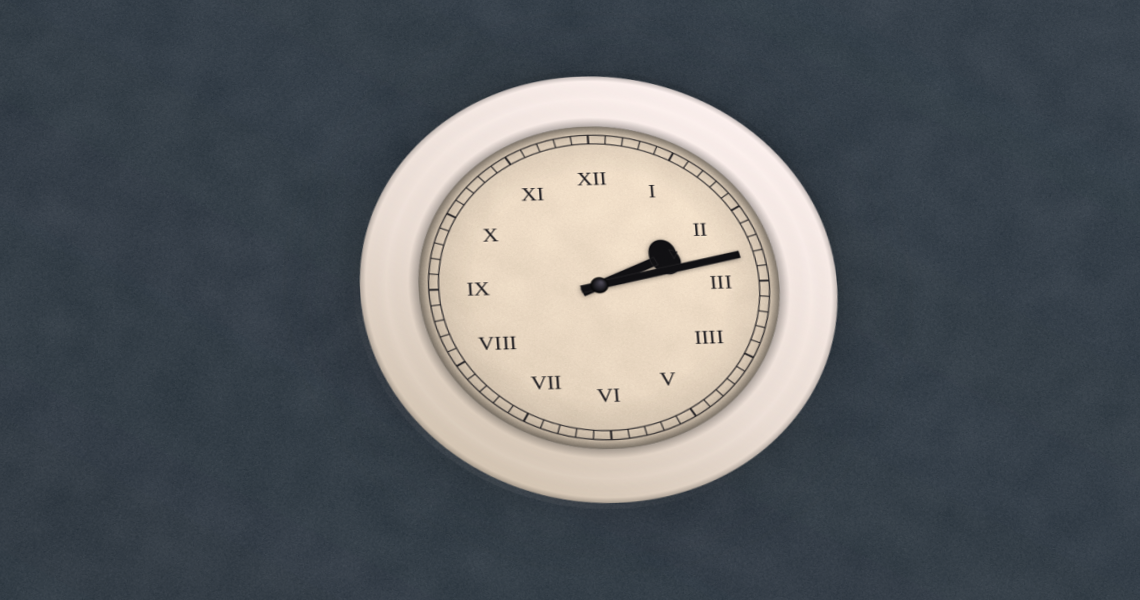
h=2 m=13
